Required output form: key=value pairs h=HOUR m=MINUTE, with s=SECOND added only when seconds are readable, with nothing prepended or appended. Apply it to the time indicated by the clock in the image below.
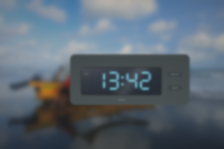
h=13 m=42
